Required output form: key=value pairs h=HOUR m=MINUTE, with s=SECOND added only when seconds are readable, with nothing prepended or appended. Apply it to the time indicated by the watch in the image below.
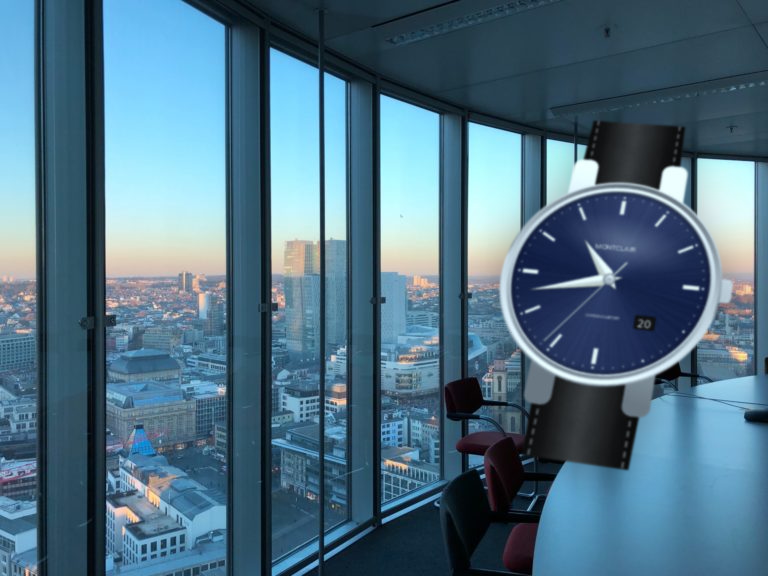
h=10 m=42 s=36
